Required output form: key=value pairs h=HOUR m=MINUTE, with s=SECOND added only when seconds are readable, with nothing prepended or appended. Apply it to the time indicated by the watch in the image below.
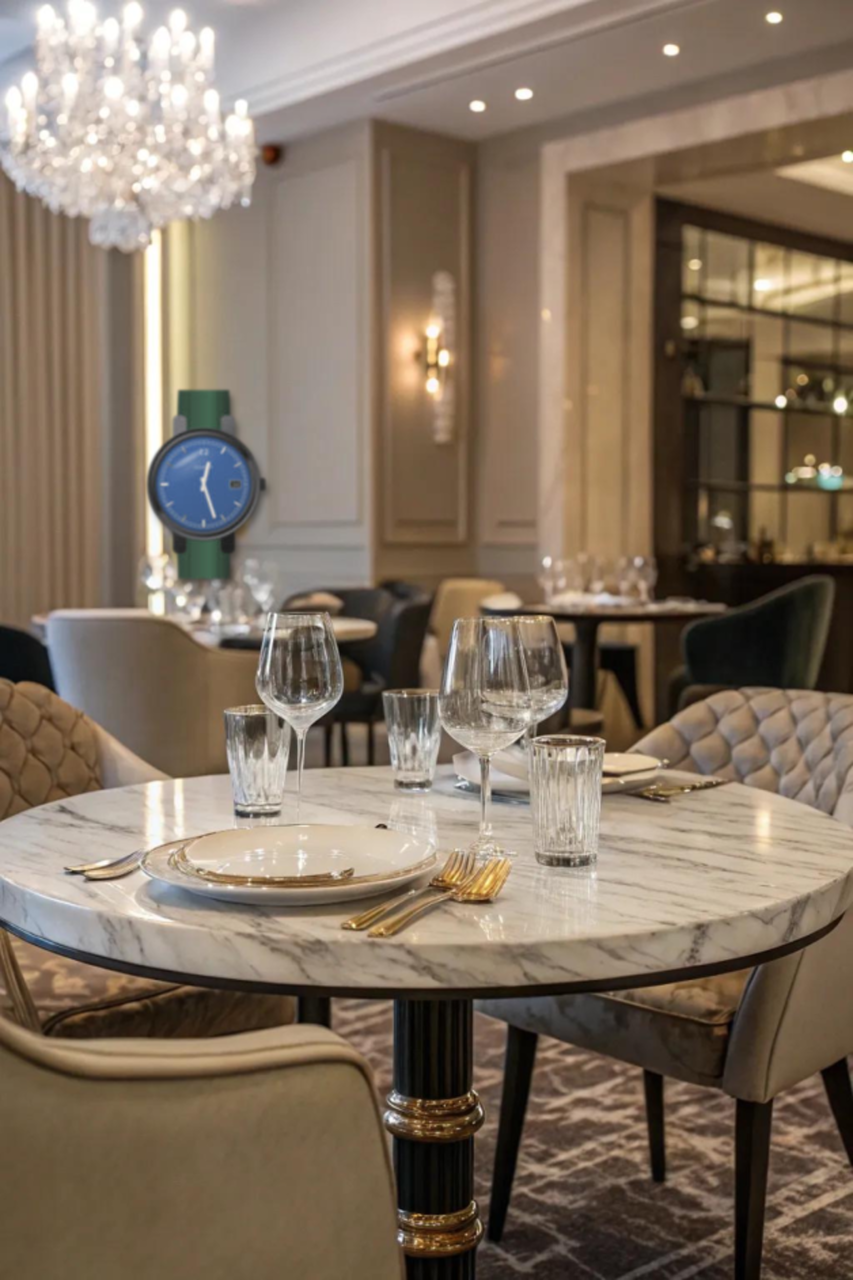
h=12 m=27
